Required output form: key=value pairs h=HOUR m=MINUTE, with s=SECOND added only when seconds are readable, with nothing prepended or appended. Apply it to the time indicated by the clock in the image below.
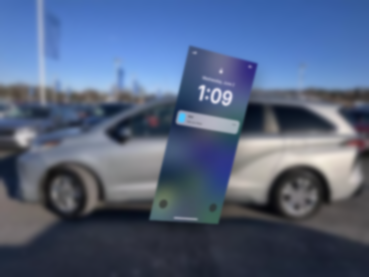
h=1 m=9
